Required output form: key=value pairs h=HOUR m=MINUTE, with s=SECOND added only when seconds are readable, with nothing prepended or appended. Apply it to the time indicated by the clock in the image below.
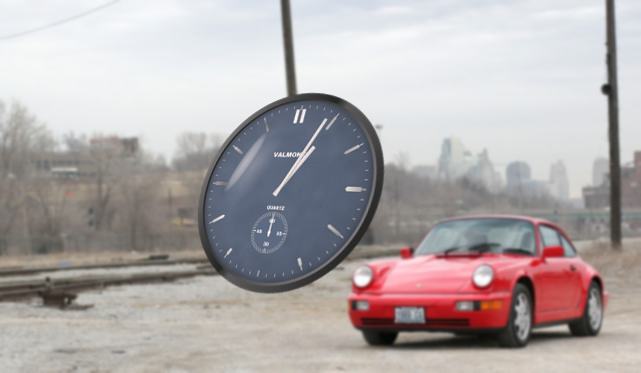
h=1 m=4
